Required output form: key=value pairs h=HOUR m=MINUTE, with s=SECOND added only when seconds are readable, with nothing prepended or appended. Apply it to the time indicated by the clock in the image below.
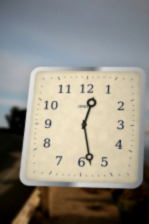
h=12 m=28
